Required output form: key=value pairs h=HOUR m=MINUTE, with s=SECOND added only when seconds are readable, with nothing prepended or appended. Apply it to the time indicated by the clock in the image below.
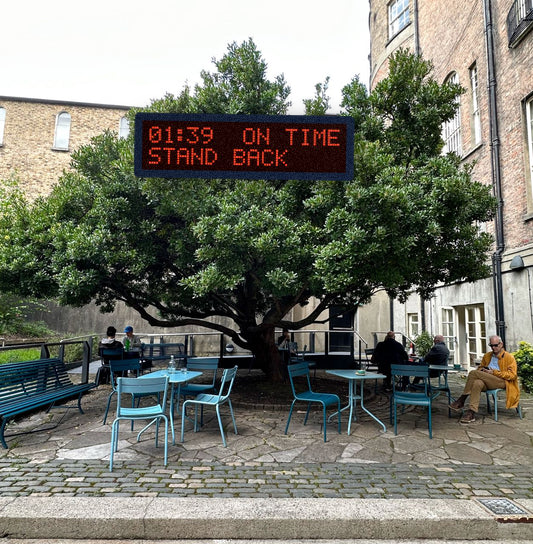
h=1 m=39
